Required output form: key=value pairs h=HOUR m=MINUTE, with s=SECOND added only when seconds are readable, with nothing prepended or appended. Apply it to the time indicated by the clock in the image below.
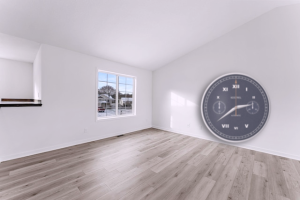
h=2 m=39
